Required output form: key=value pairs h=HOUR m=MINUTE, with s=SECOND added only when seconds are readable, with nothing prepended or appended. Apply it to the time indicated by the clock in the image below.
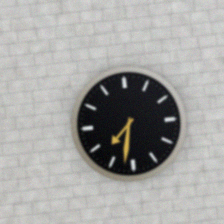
h=7 m=32
